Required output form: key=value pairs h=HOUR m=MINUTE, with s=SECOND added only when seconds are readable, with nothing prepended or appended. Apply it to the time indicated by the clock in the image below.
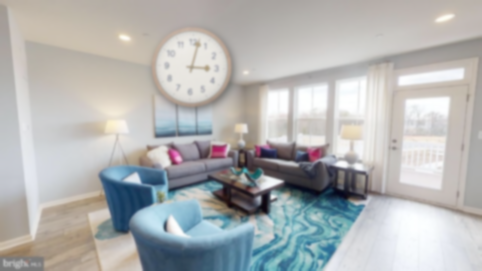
h=3 m=2
